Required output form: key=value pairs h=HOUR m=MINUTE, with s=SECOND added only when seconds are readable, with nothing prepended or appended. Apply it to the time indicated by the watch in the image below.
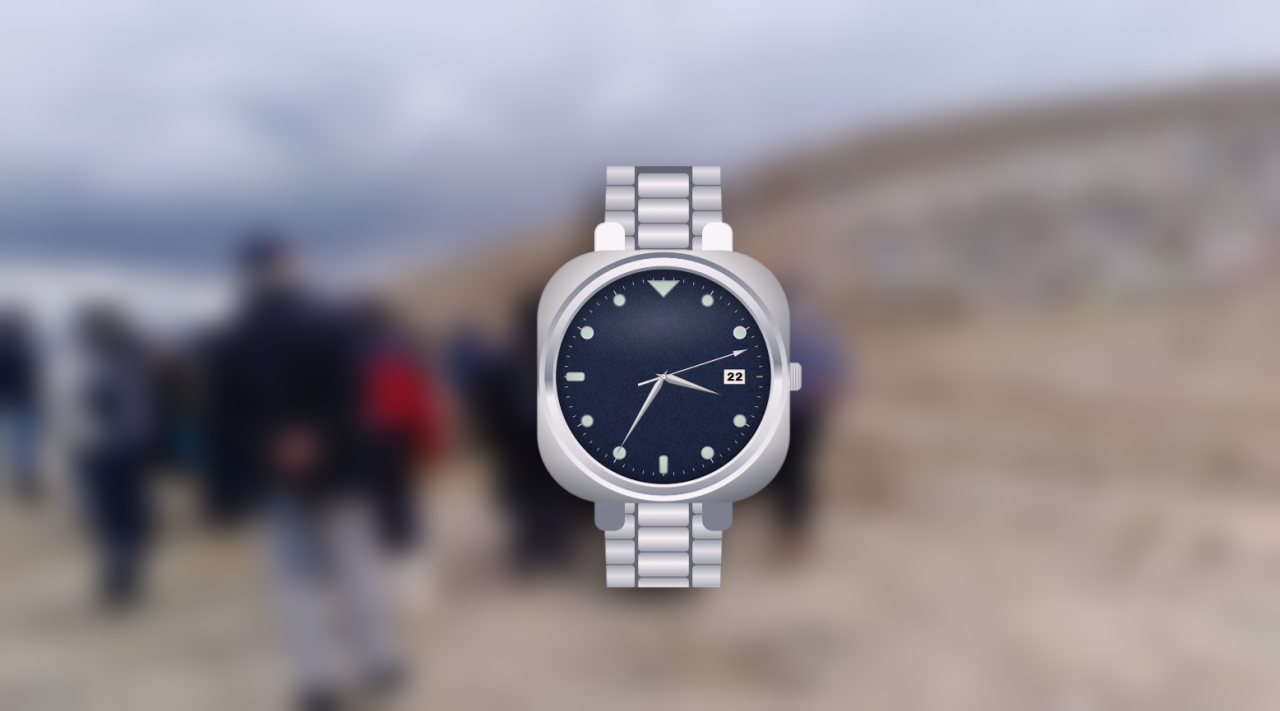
h=3 m=35 s=12
